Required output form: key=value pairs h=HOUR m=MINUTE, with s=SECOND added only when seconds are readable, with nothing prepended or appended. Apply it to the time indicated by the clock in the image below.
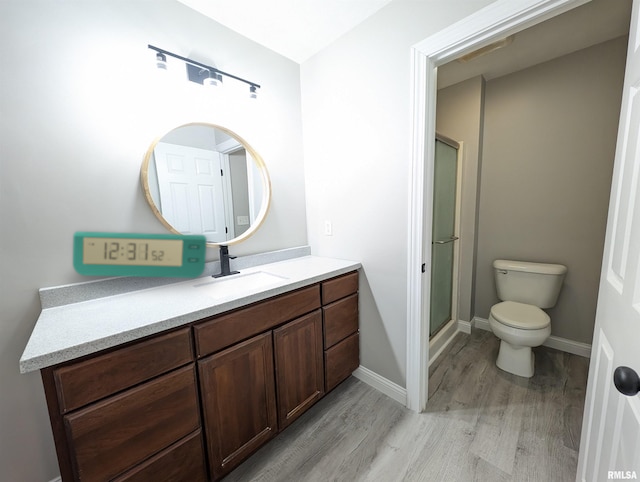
h=12 m=31
